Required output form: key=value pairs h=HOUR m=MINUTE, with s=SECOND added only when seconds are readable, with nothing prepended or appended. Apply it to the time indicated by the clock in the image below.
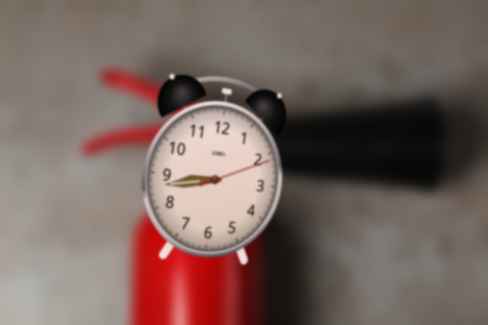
h=8 m=43 s=11
